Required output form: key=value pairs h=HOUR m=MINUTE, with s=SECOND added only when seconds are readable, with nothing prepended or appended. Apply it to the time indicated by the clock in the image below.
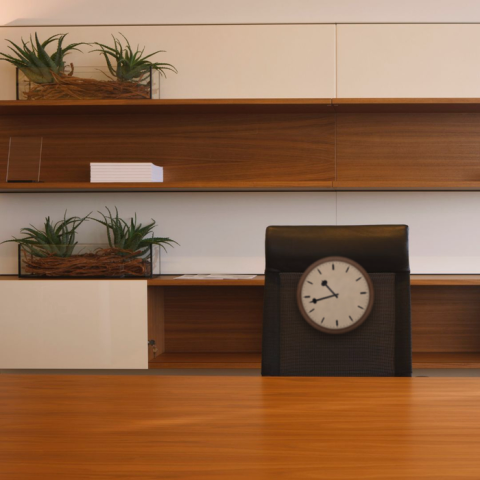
h=10 m=43
